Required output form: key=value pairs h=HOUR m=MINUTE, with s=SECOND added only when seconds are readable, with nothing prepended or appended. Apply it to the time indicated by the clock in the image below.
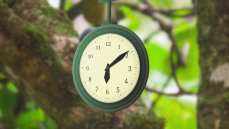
h=6 m=9
